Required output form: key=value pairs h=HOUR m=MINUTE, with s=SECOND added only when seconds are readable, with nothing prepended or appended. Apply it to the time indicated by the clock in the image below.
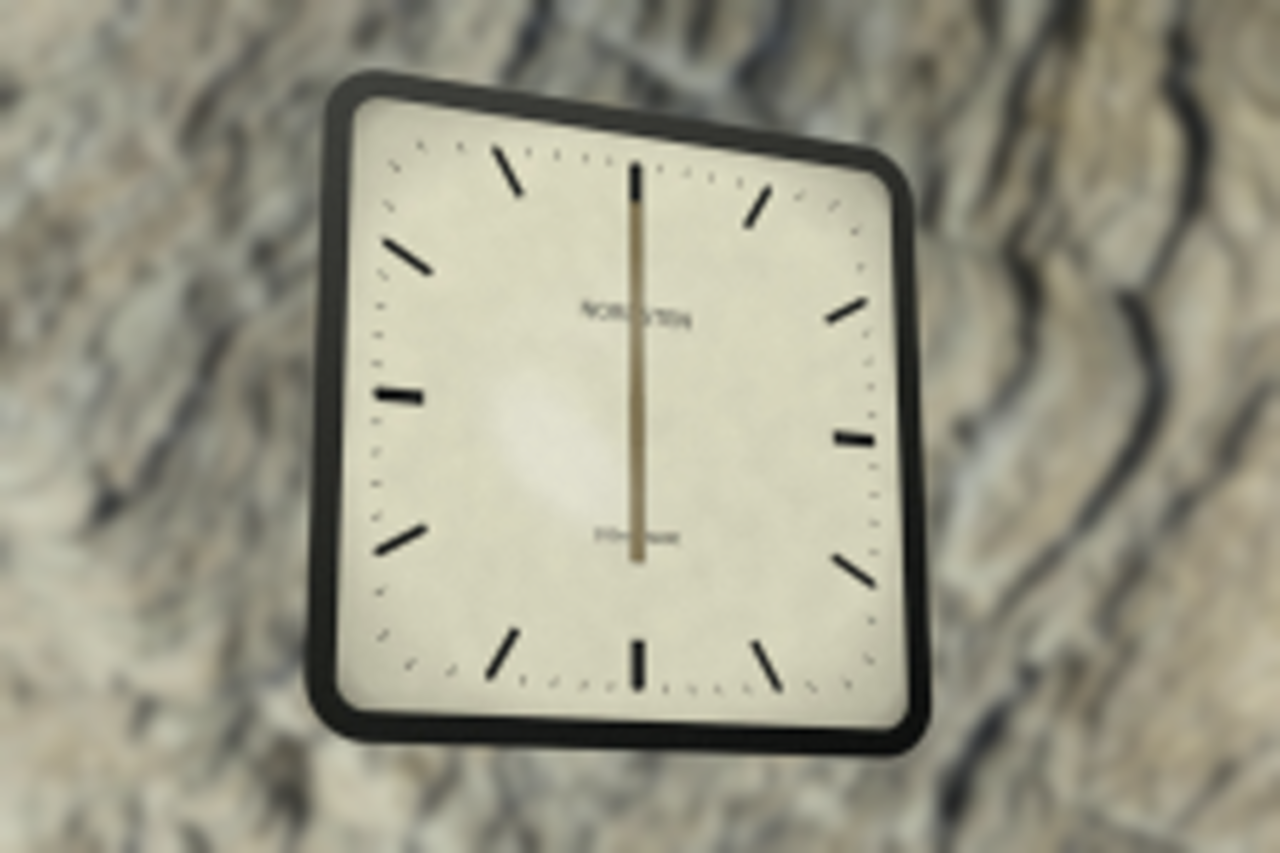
h=6 m=0
